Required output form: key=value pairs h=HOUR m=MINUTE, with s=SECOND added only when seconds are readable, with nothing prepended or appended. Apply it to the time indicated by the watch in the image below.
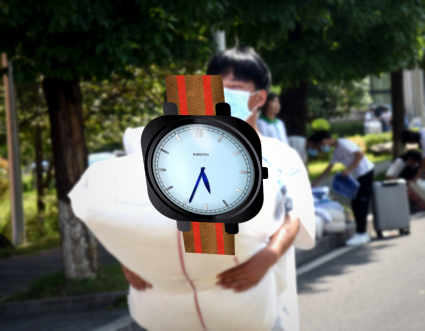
h=5 m=34
